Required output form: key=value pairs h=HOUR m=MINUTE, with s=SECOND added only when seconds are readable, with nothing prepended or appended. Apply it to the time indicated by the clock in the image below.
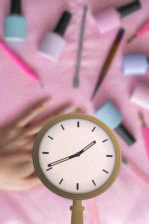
h=1 m=41
